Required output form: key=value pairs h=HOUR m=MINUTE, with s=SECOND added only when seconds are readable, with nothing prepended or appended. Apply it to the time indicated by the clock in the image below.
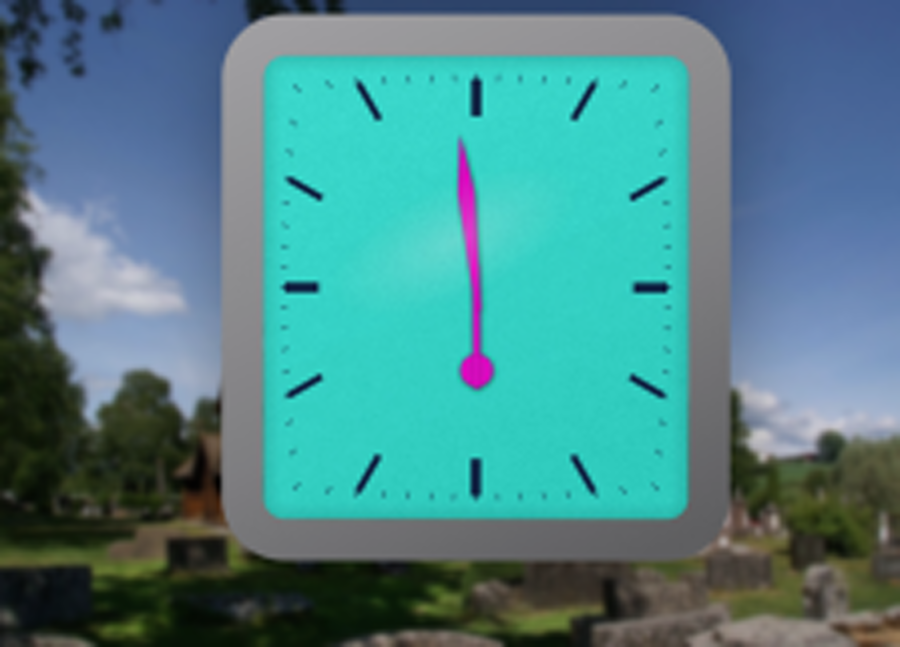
h=5 m=59
